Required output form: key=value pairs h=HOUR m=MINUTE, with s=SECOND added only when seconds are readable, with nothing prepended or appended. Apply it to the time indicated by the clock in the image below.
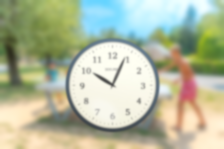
h=10 m=4
